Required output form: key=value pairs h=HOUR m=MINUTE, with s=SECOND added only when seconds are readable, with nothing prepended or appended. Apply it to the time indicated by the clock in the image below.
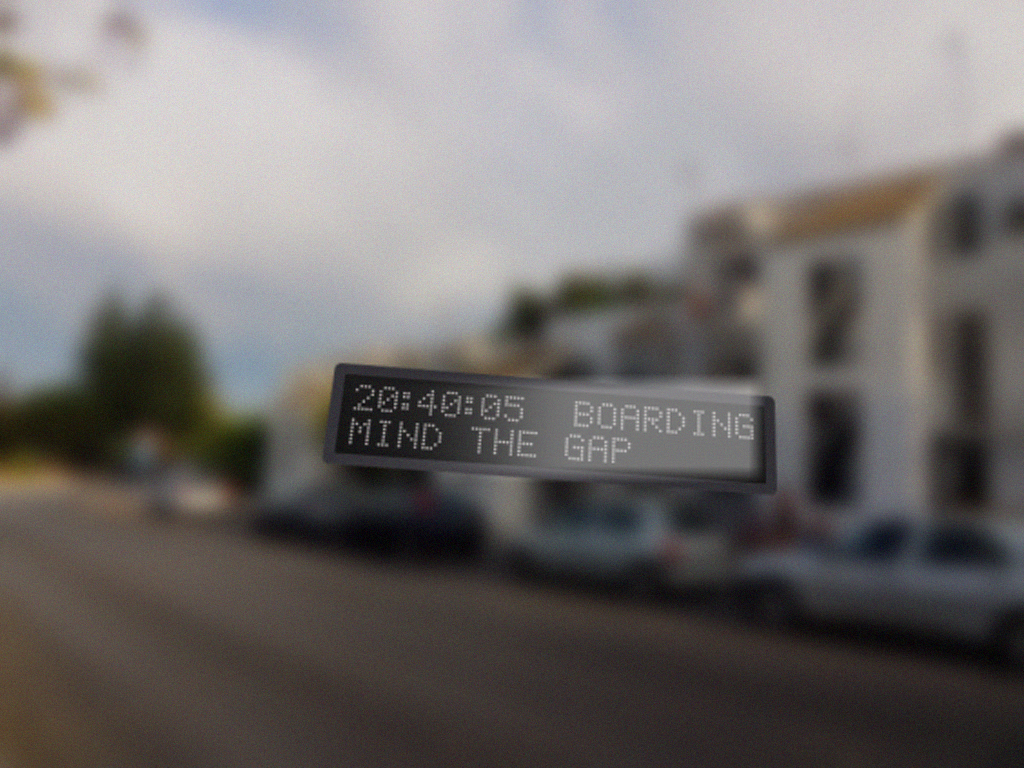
h=20 m=40 s=5
